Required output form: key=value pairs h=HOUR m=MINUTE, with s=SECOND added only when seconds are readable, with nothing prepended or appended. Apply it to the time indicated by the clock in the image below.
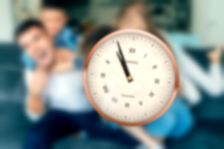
h=10 m=56
